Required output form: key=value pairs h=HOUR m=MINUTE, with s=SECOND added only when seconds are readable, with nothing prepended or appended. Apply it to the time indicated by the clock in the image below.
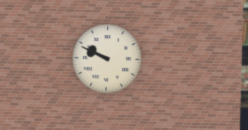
h=9 m=49
